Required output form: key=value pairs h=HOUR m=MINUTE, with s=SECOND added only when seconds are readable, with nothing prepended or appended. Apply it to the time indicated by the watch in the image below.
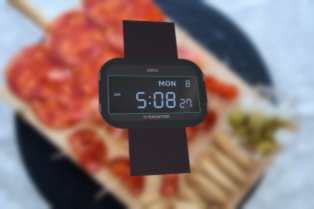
h=5 m=8 s=27
